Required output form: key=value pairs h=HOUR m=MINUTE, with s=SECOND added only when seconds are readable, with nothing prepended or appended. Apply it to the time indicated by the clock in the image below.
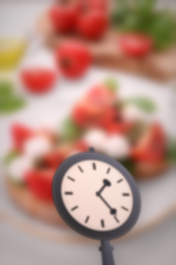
h=1 m=24
